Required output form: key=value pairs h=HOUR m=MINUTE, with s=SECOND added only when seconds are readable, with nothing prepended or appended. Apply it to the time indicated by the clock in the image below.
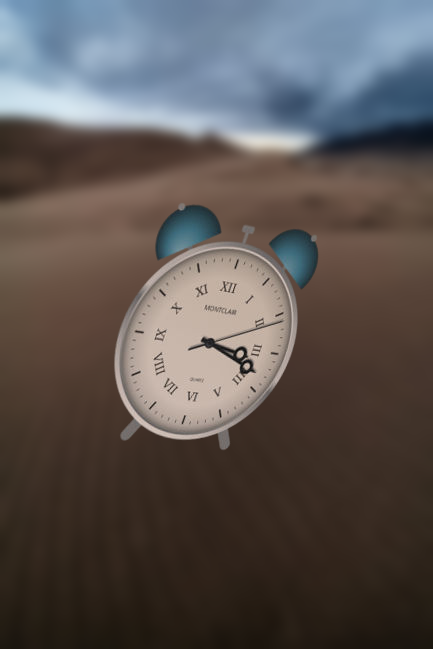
h=3 m=18 s=11
